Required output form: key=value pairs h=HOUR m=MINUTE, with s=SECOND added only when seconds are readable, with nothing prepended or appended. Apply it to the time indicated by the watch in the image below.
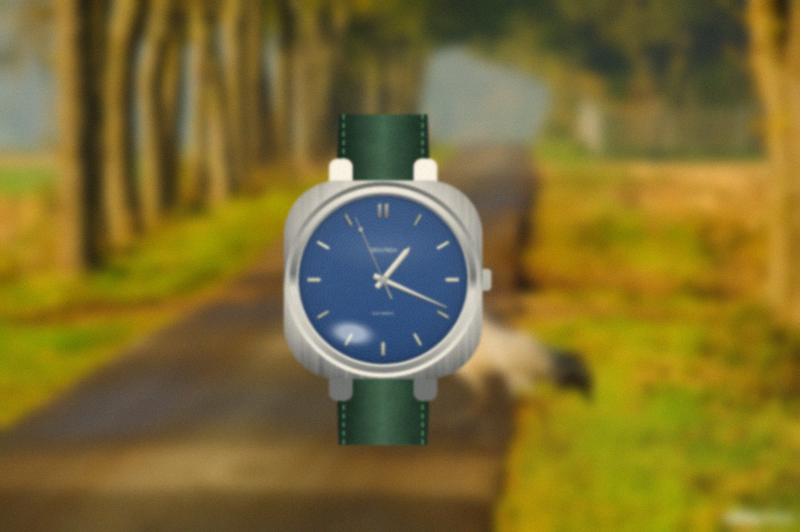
h=1 m=18 s=56
